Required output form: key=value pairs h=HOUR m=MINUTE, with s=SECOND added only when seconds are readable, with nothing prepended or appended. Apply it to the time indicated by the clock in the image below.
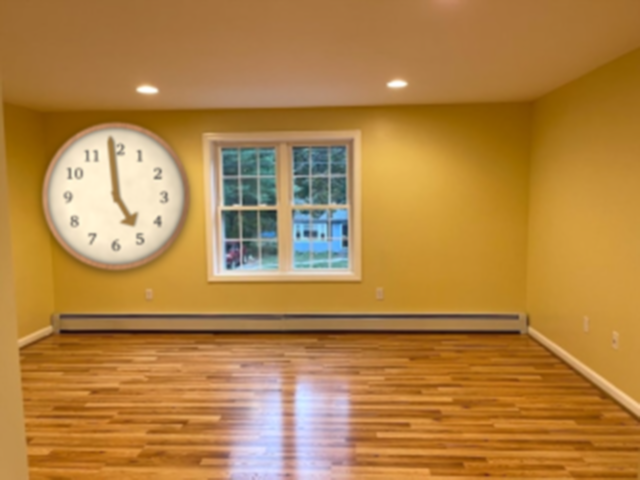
h=4 m=59
